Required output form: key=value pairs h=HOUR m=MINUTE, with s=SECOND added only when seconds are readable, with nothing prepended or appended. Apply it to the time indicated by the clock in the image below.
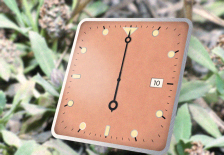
h=6 m=0
